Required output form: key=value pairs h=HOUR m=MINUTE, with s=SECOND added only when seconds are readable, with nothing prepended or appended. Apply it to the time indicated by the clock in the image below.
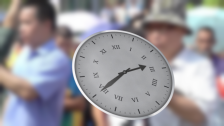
h=2 m=40
